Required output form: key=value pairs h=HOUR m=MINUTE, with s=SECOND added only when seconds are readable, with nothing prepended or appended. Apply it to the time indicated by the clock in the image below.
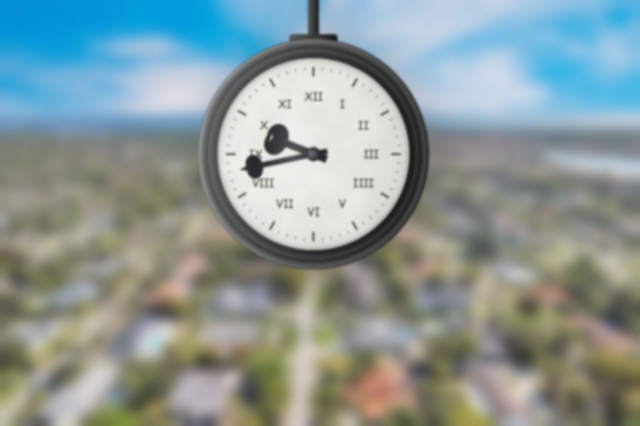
h=9 m=43
